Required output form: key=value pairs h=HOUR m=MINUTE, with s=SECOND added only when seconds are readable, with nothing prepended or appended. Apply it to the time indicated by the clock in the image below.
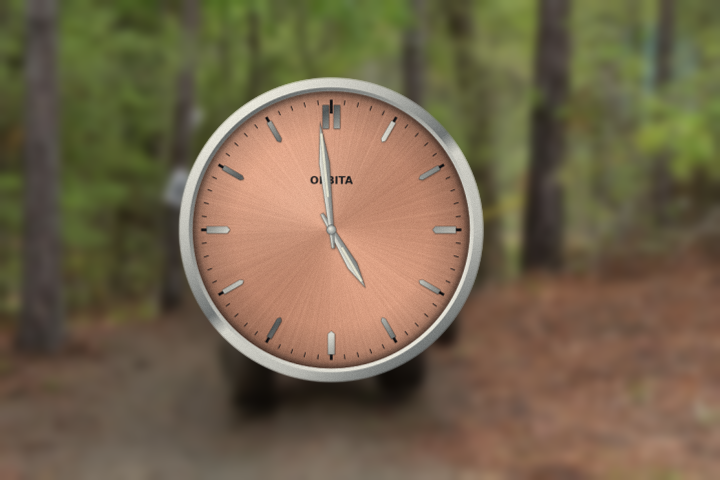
h=4 m=59
